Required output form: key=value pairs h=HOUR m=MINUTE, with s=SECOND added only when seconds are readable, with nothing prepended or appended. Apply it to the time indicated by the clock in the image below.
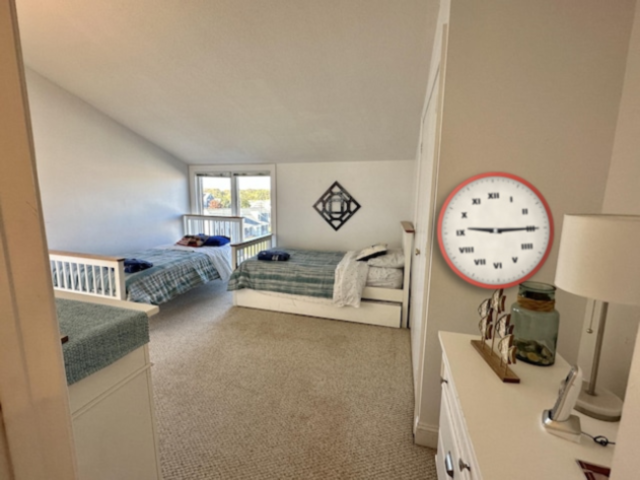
h=9 m=15
